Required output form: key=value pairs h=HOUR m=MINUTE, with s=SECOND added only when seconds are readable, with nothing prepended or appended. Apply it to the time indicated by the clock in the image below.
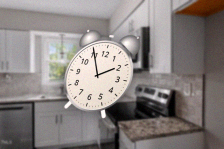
h=1 m=55
